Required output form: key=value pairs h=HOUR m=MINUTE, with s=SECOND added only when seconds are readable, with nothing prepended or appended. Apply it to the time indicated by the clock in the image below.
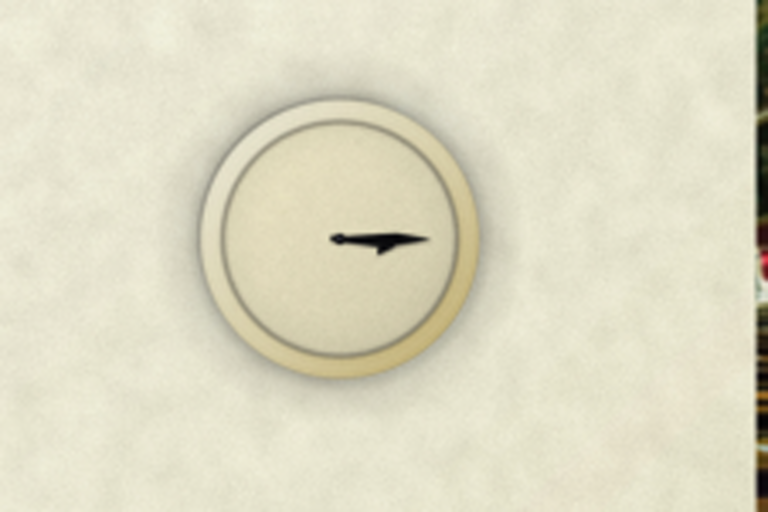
h=3 m=15
